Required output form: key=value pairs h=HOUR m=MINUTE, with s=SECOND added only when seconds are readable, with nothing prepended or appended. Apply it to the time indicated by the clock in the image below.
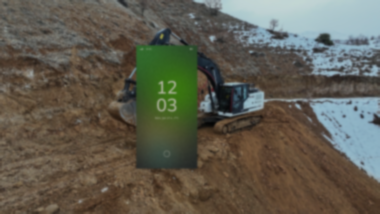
h=12 m=3
